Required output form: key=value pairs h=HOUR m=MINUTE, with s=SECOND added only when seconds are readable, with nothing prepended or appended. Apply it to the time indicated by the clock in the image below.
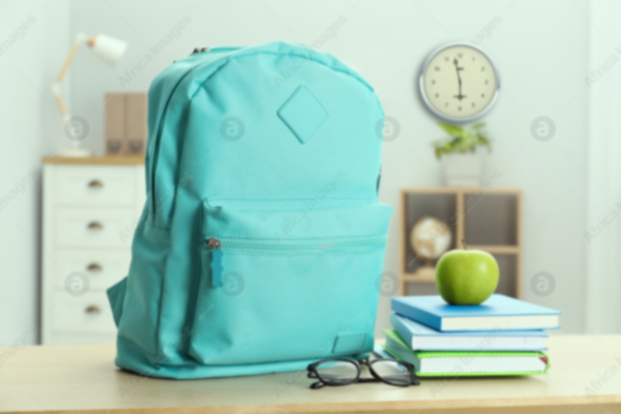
h=5 m=58
